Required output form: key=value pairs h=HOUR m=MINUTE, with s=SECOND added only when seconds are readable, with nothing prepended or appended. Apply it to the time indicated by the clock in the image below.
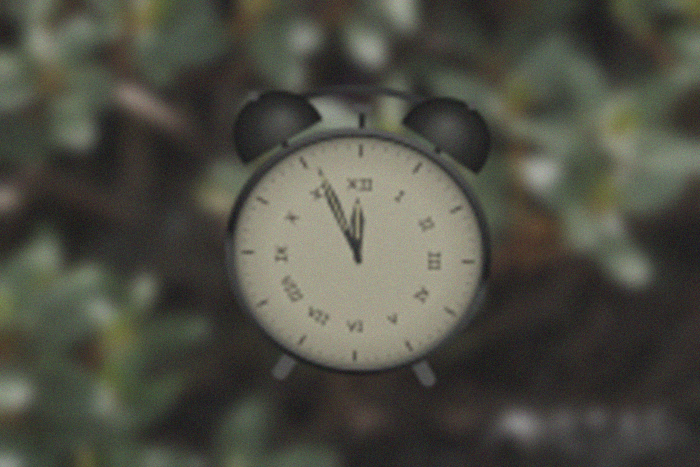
h=11 m=56
